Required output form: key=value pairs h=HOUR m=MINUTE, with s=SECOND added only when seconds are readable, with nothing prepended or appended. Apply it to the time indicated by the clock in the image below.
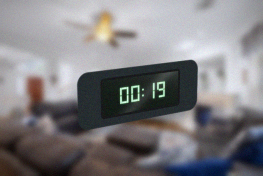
h=0 m=19
